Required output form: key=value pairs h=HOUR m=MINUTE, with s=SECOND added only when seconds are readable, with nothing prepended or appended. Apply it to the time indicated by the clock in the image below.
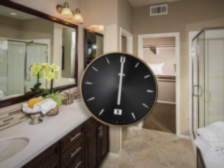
h=6 m=0
